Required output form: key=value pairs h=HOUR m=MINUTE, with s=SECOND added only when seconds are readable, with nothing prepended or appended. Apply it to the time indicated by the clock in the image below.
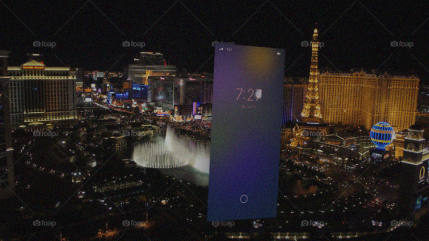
h=7 m=27
